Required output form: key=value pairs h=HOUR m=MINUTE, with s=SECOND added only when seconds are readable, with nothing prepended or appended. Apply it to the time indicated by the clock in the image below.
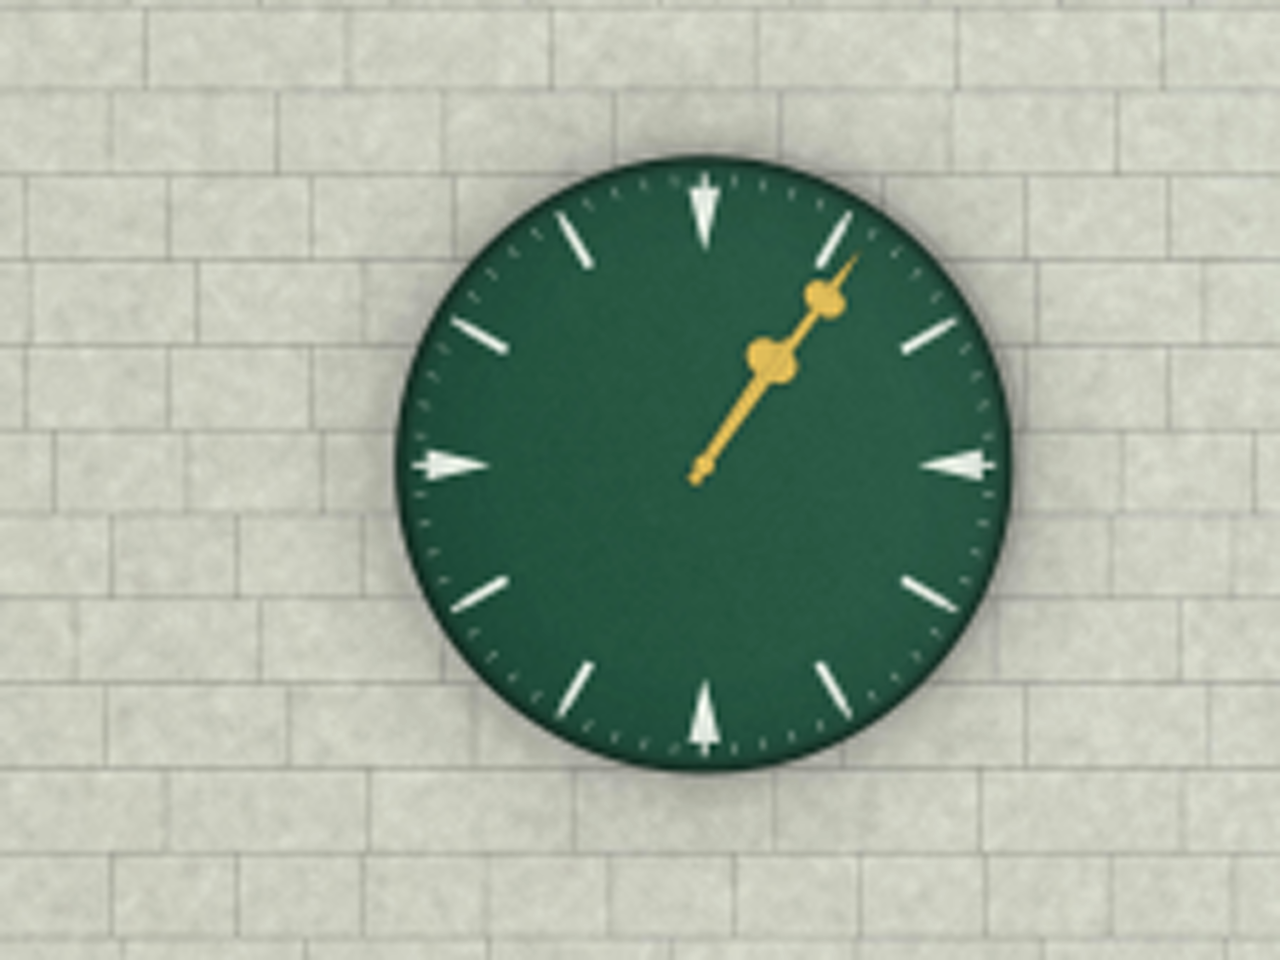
h=1 m=6
